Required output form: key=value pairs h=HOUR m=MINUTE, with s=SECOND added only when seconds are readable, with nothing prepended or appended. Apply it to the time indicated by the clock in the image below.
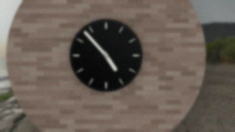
h=4 m=53
